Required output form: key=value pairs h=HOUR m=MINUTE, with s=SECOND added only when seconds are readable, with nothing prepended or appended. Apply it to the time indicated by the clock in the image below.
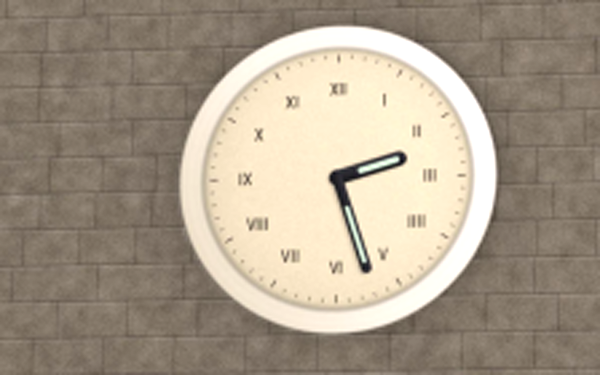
h=2 m=27
